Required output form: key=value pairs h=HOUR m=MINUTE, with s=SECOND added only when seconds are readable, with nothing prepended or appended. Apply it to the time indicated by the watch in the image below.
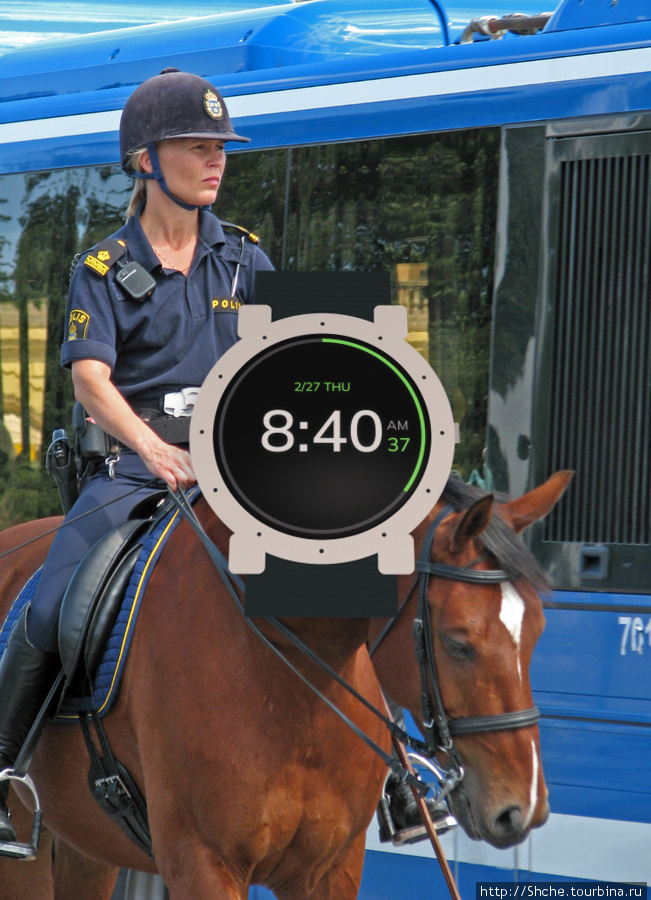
h=8 m=40 s=37
